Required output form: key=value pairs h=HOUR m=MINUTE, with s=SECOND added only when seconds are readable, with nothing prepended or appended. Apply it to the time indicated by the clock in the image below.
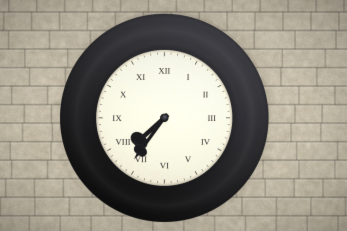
h=7 m=36
